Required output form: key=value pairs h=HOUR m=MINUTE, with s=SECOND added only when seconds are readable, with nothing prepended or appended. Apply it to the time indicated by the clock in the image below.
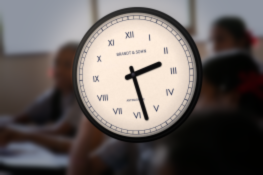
h=2 m=28
